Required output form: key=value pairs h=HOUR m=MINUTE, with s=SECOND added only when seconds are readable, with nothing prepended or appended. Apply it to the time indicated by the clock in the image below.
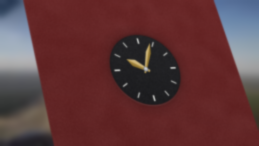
h=10 m=4
